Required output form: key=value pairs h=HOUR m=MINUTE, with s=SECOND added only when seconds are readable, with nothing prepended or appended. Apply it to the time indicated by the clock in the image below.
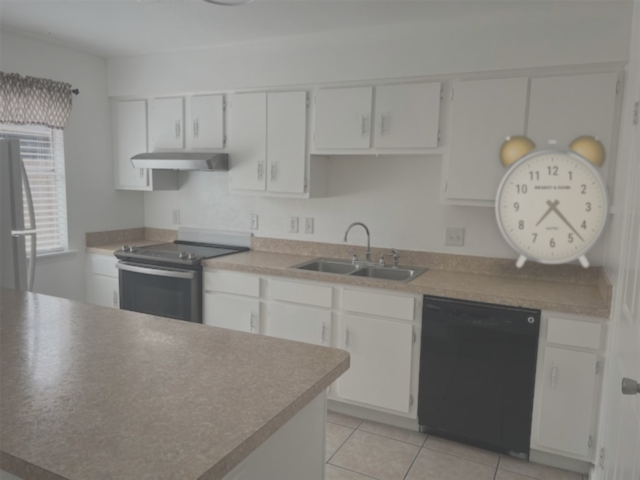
h=7 m=23
